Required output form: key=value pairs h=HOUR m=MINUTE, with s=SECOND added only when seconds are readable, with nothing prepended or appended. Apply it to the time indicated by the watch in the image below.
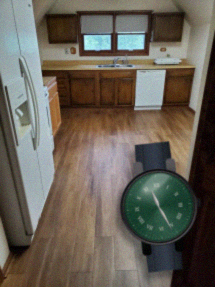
h=11 m=26
